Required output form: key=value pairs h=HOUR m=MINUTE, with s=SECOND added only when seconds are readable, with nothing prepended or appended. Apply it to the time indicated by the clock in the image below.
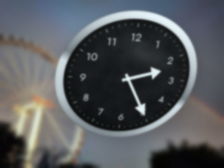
h=2 m=25
